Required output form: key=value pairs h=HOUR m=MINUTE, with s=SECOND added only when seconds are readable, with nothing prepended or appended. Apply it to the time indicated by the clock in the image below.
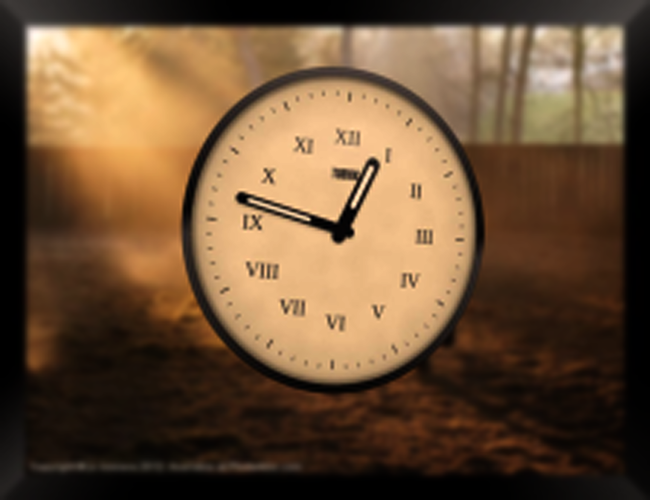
h=12 m=47
